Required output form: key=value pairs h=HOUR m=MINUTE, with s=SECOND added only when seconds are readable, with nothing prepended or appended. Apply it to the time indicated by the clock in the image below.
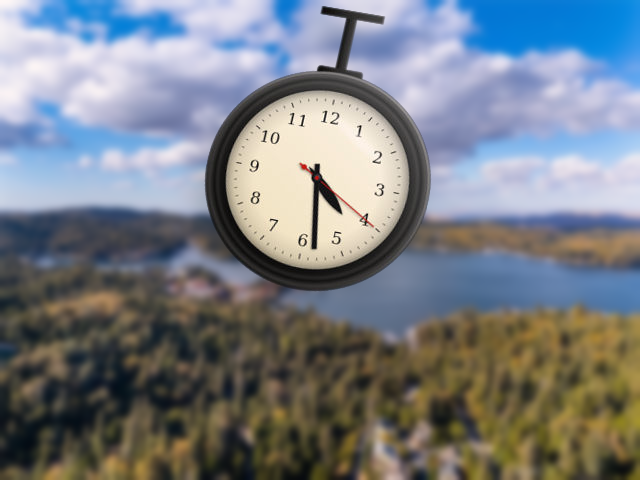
h=4 m=28 s=20
